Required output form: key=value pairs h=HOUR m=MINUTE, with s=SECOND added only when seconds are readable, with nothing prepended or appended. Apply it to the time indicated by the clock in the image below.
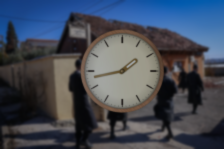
h=1 m=43
